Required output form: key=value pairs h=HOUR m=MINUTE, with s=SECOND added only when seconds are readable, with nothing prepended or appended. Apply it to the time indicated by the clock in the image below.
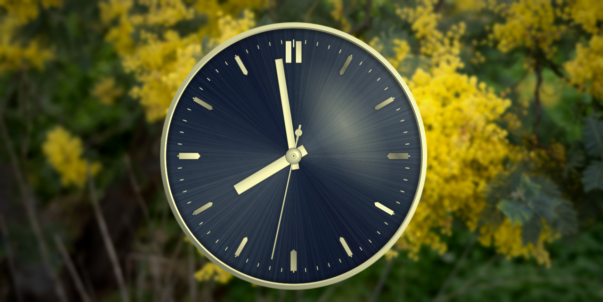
h=7 m=58 s=32
